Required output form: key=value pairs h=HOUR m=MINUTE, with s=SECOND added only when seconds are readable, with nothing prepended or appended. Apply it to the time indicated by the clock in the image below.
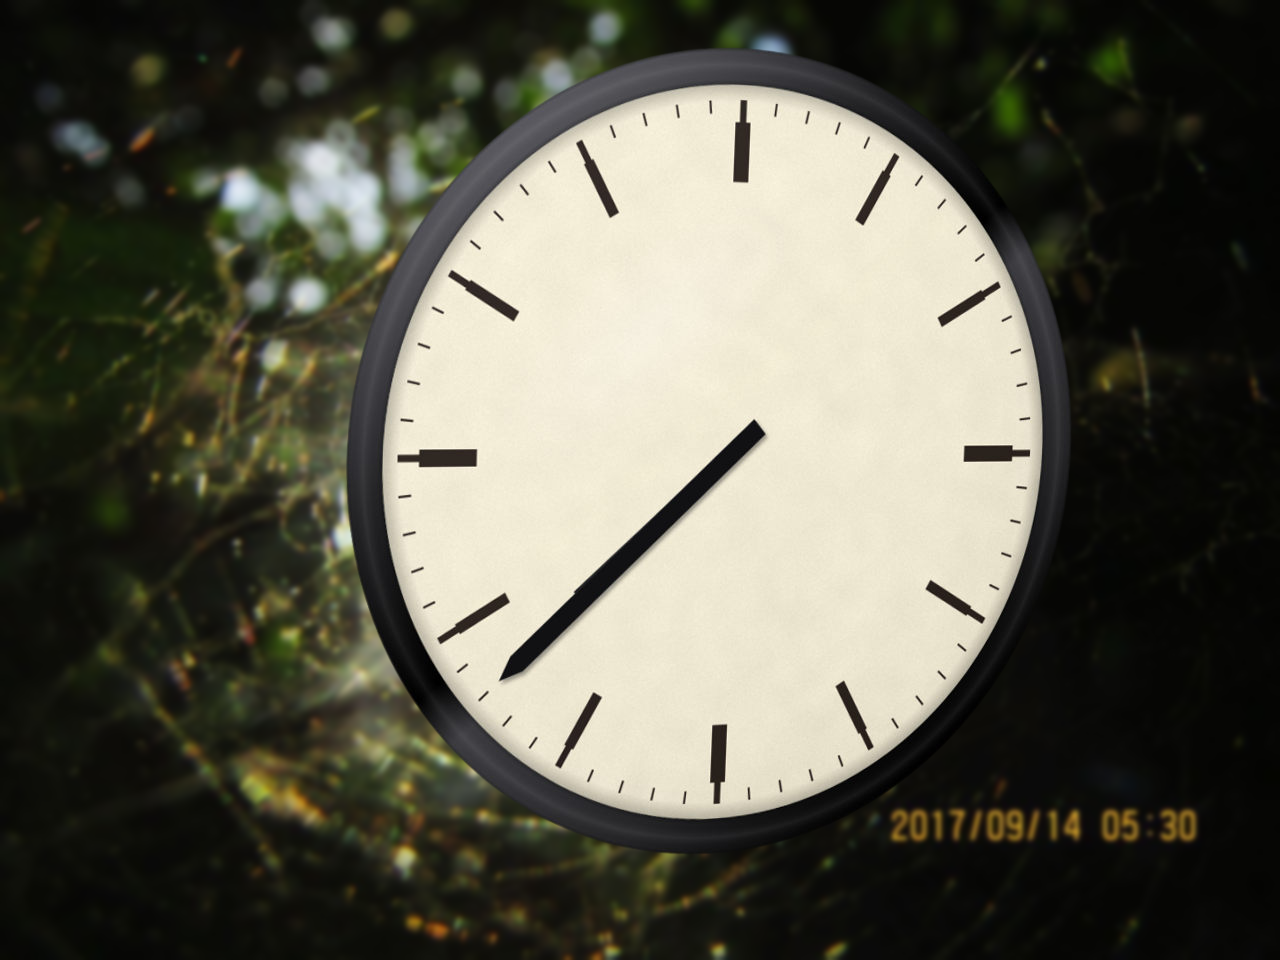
h=7 m=38
